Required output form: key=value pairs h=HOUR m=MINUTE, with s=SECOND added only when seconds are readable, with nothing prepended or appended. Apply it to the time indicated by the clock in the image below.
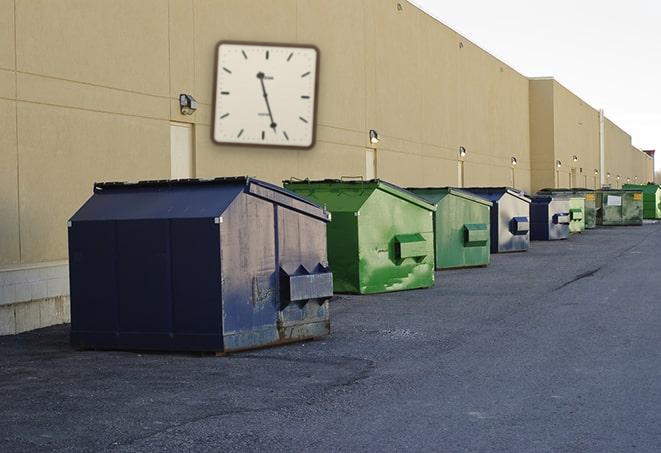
h=11 m=27
